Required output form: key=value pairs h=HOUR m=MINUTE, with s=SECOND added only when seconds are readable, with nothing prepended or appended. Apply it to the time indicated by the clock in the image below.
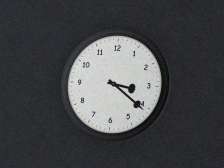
h=3 m=21
